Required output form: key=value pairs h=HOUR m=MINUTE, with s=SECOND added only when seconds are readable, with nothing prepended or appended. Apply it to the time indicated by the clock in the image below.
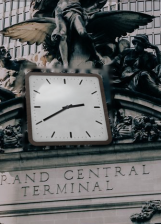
h=2 m=40
